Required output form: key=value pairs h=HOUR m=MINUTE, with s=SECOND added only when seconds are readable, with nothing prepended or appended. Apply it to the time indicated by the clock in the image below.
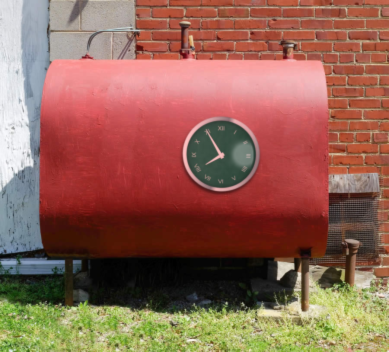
h=7 m=55
